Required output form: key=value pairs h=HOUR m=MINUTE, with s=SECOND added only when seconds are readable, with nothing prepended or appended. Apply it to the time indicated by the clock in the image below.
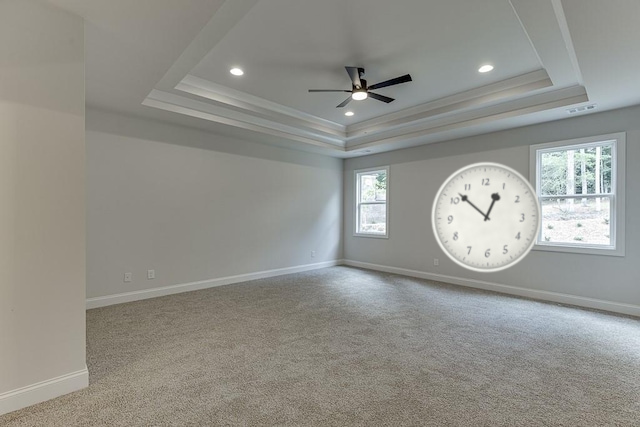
h=12 m=52
